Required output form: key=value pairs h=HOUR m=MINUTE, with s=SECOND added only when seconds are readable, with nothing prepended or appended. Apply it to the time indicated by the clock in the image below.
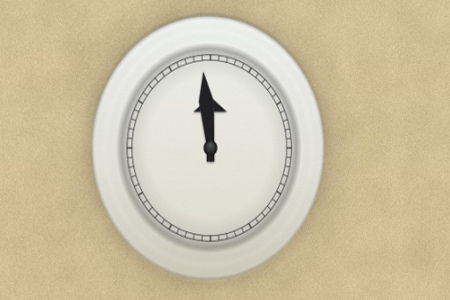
h=11 m=59
